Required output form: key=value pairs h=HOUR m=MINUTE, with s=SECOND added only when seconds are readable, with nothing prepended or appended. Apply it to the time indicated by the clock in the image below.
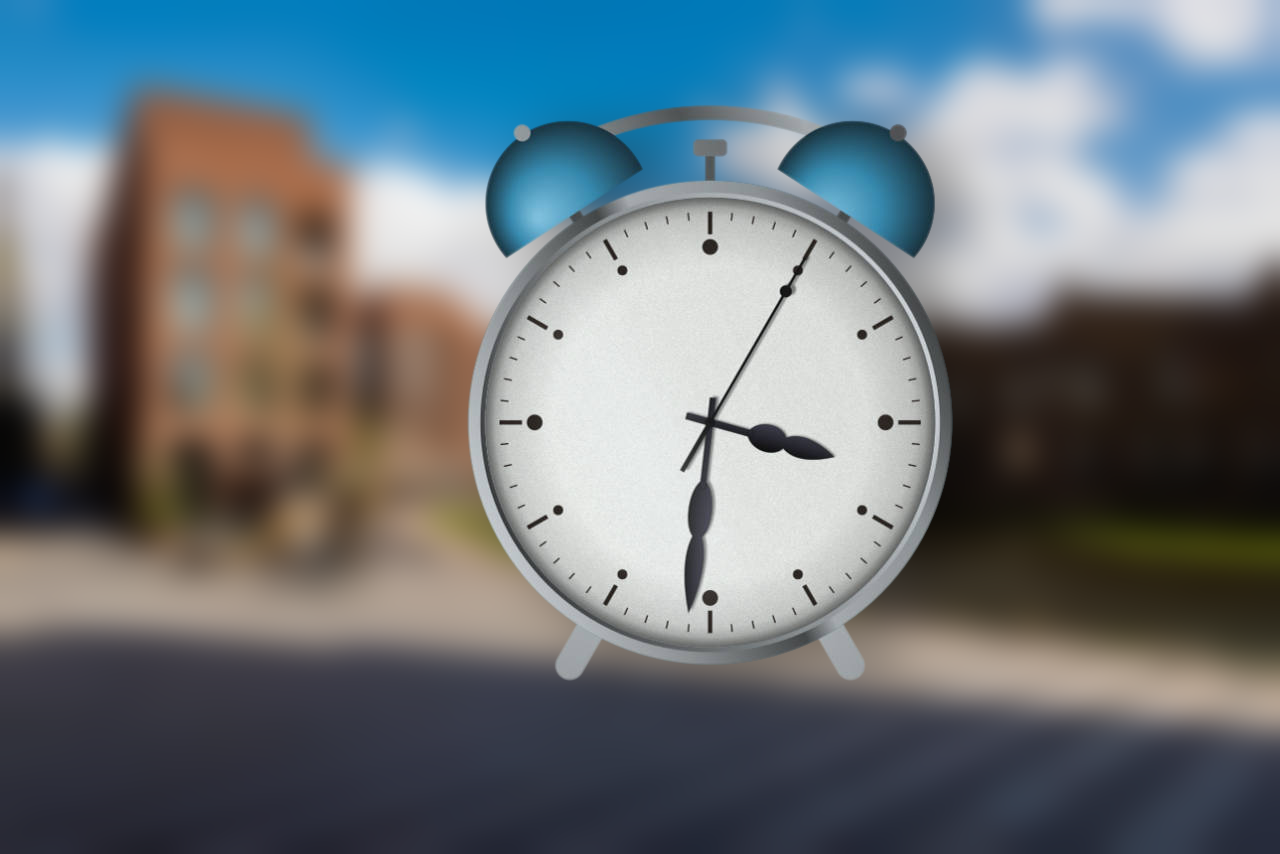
h=3 m=31 s=5
